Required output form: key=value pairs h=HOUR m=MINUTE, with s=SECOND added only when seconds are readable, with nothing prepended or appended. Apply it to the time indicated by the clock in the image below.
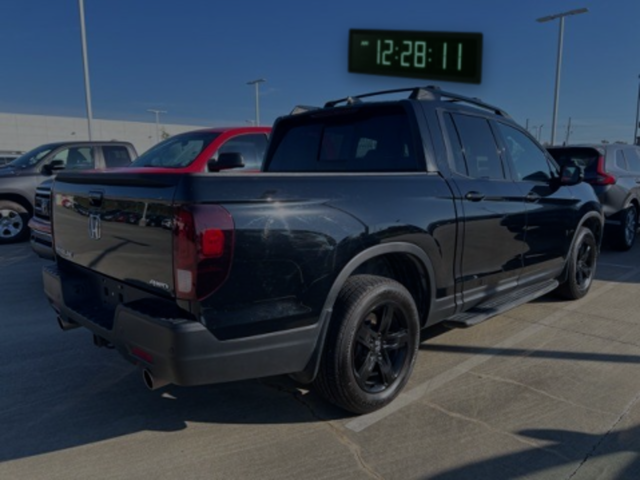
h=12 m=28 s=11
